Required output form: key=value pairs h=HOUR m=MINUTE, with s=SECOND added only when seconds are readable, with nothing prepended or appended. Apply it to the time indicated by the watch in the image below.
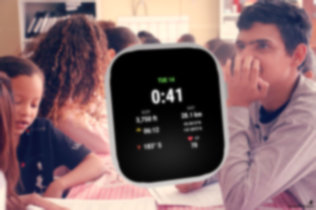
h=0 m=41
